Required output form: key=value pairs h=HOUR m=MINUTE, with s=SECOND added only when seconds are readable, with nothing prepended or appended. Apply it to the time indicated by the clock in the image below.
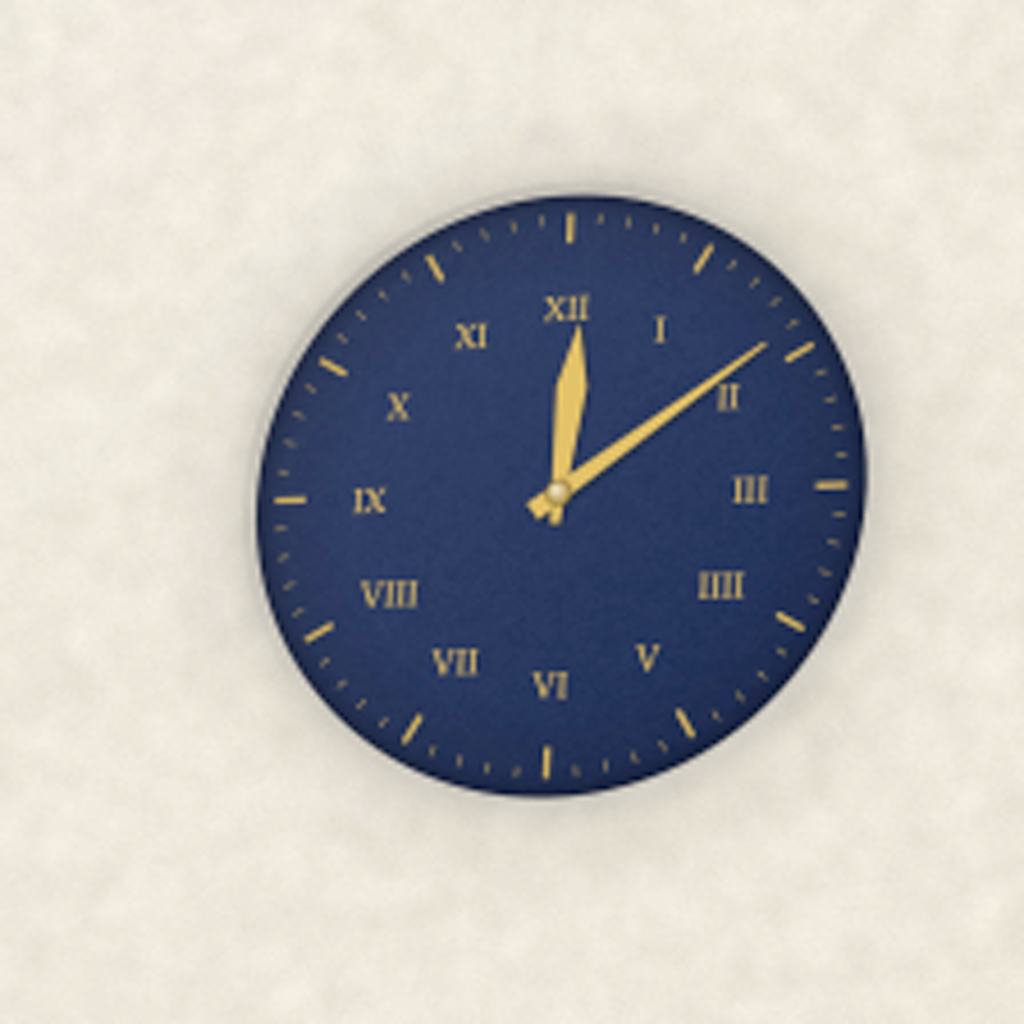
h=12 m=9
